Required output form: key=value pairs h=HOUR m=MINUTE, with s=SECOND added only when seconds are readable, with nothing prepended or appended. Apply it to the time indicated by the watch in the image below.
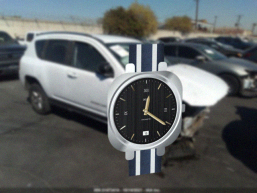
h=12 m=21
